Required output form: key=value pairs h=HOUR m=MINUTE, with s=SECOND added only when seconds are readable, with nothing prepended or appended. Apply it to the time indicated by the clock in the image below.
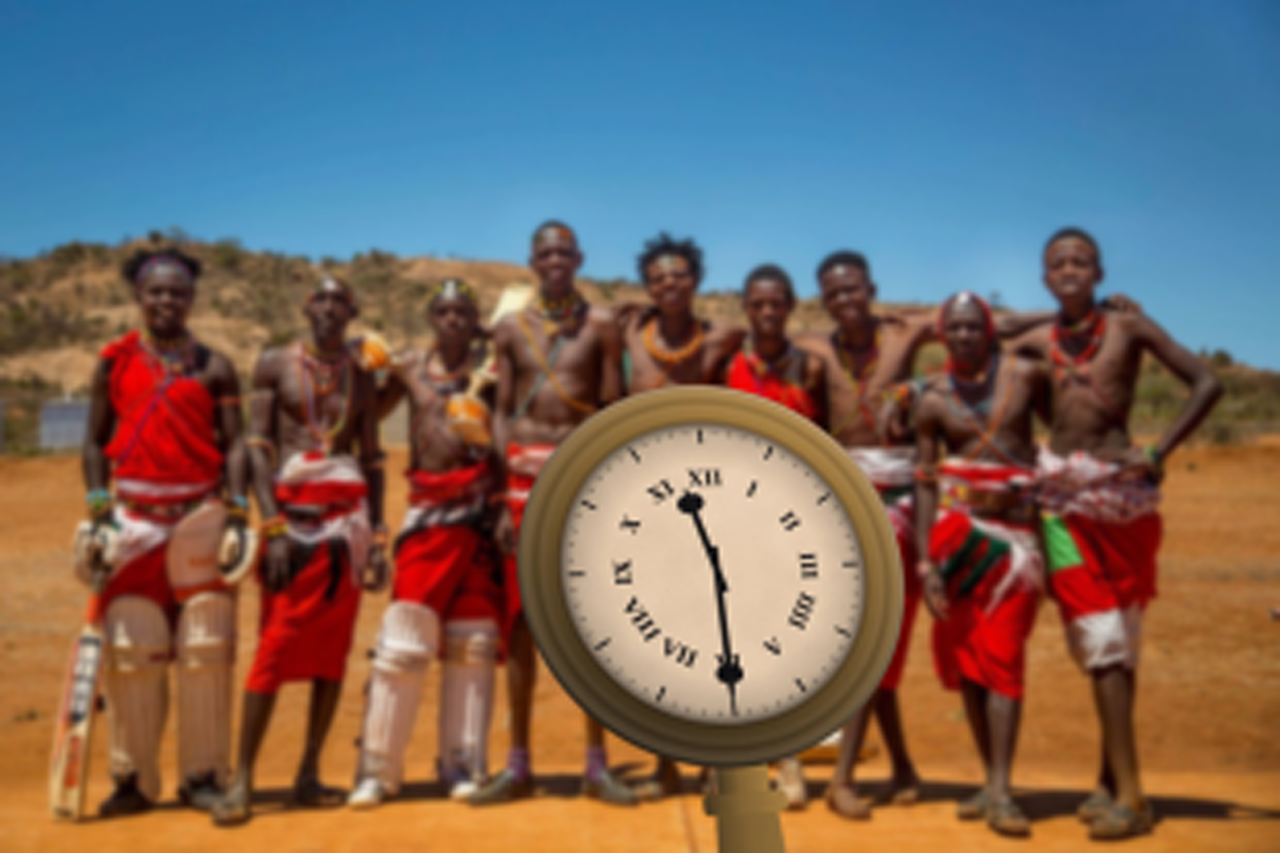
h=11 m=30
